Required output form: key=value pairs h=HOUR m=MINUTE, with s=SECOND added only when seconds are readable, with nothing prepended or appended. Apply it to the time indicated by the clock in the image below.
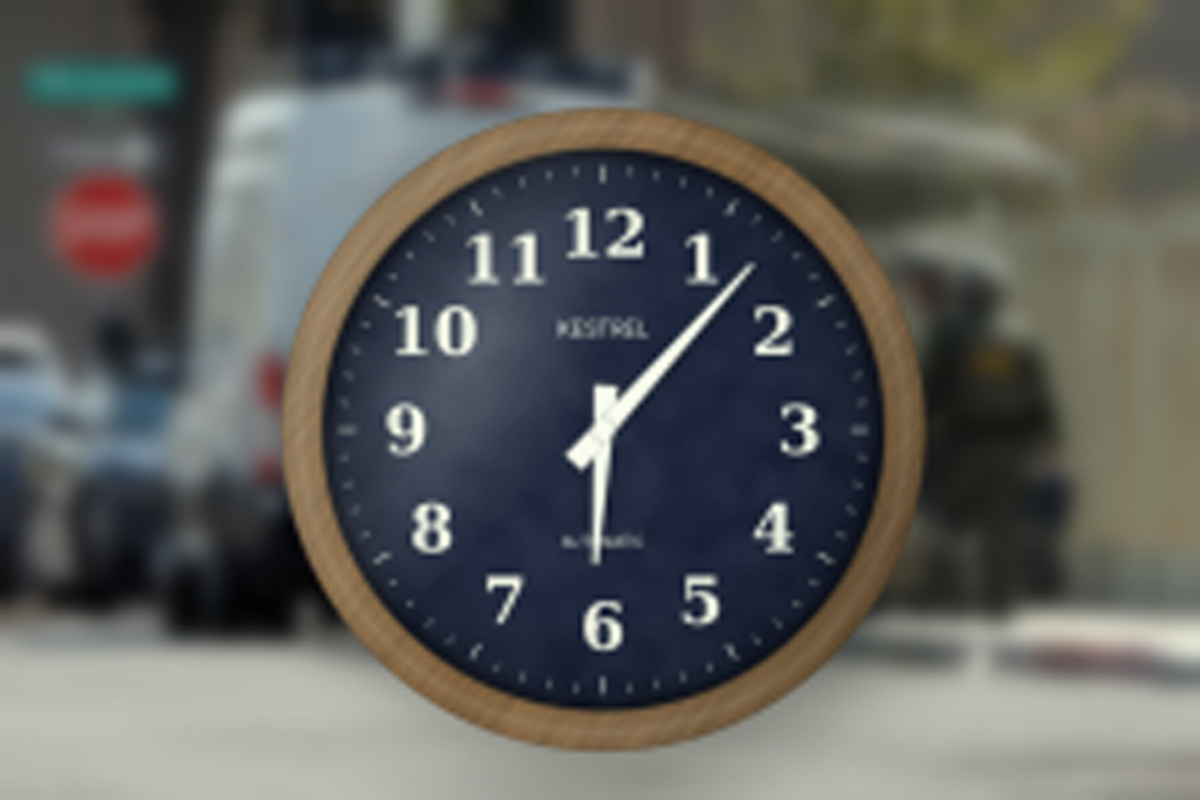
h=6 m=7
